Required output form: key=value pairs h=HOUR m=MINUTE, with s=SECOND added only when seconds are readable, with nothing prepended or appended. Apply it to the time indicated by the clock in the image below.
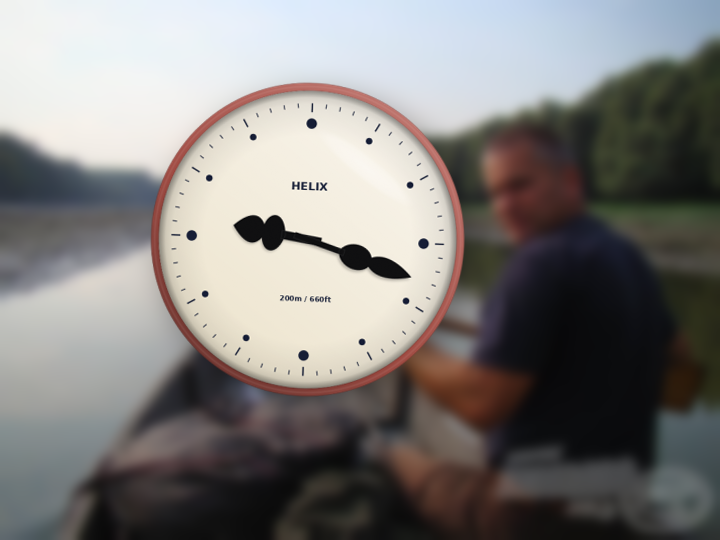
h=9 m=18
